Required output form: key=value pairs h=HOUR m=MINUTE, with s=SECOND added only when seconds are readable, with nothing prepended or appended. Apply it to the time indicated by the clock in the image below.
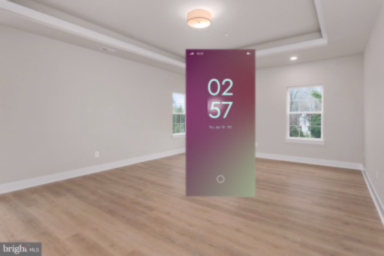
h=2 m=57
